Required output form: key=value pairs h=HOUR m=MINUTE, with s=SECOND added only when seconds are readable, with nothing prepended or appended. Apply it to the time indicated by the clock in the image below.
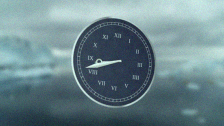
h=8 m=42
